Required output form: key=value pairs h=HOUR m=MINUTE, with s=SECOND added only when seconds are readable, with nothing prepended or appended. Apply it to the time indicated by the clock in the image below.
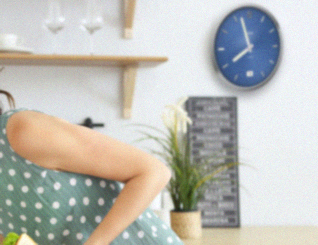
h=7 m=57
